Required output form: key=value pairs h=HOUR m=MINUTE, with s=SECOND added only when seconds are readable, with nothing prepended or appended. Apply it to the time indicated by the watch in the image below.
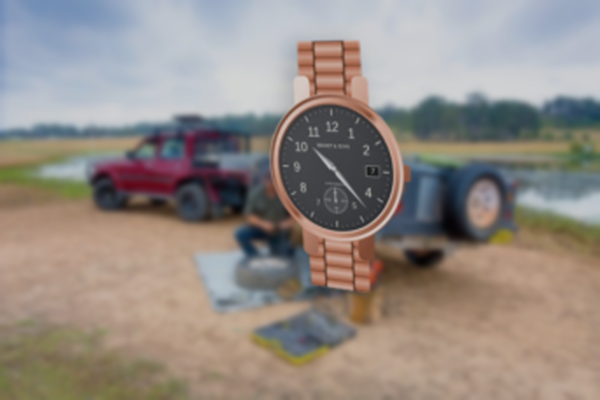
h=10 m=23
